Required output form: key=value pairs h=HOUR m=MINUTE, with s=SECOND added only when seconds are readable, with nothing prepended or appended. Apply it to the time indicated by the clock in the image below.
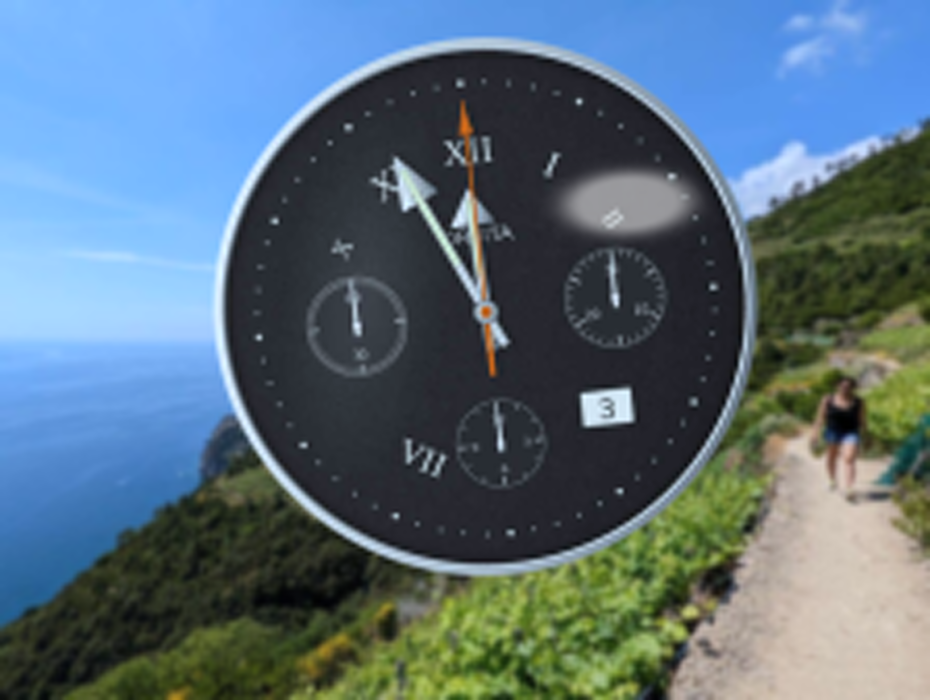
h=11 m=56
